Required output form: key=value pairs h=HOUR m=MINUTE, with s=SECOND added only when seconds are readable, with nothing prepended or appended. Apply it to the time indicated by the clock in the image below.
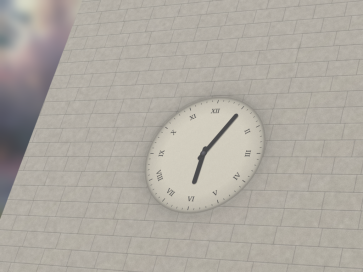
h=6 m=5
